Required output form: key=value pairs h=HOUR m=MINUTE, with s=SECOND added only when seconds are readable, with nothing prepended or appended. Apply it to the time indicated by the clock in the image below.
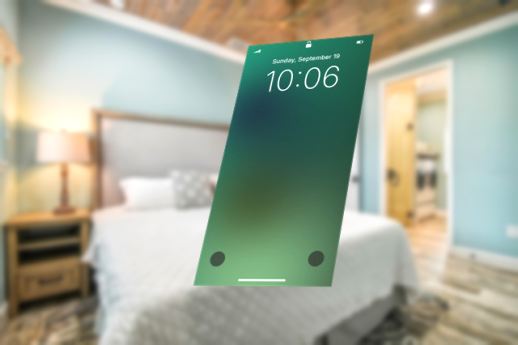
h=10 m=6
